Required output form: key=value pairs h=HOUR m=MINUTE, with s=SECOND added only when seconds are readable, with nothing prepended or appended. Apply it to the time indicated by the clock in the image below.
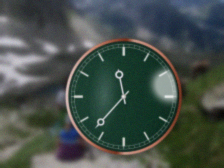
h=11 m=37
